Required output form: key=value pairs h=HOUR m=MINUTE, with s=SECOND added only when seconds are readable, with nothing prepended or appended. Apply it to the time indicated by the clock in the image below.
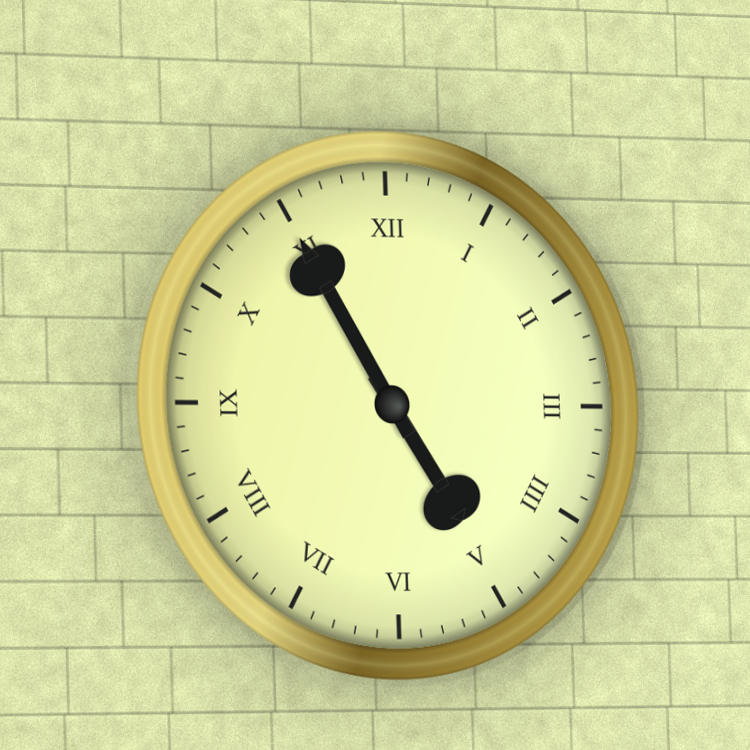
h=4 m=55
